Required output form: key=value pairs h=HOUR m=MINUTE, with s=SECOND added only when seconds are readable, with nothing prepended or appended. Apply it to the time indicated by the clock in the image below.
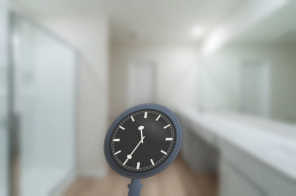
h=11 m=35
